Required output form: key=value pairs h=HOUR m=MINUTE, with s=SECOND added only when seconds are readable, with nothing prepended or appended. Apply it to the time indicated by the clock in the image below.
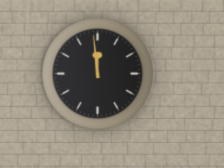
h=11 m=59
